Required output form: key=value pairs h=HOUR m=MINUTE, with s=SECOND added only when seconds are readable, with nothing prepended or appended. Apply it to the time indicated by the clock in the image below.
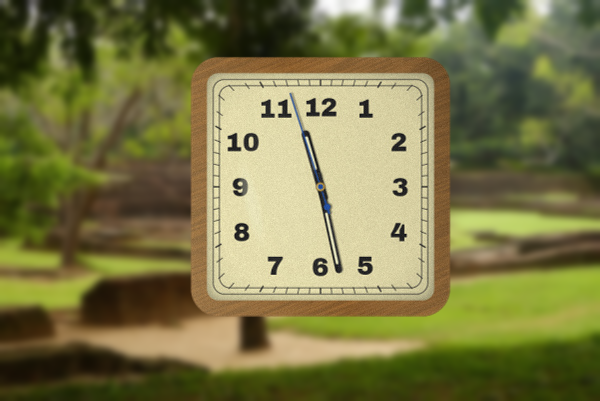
h=11 m=27 s=57
